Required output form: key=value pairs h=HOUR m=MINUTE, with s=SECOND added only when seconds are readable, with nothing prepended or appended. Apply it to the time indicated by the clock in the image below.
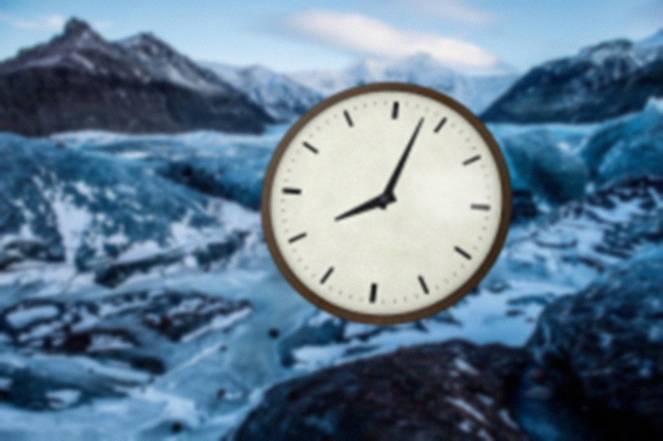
h=8 m=3
